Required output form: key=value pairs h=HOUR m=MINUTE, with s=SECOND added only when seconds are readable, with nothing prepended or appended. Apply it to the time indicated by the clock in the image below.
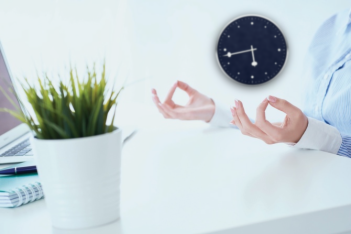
h=5 m=43
